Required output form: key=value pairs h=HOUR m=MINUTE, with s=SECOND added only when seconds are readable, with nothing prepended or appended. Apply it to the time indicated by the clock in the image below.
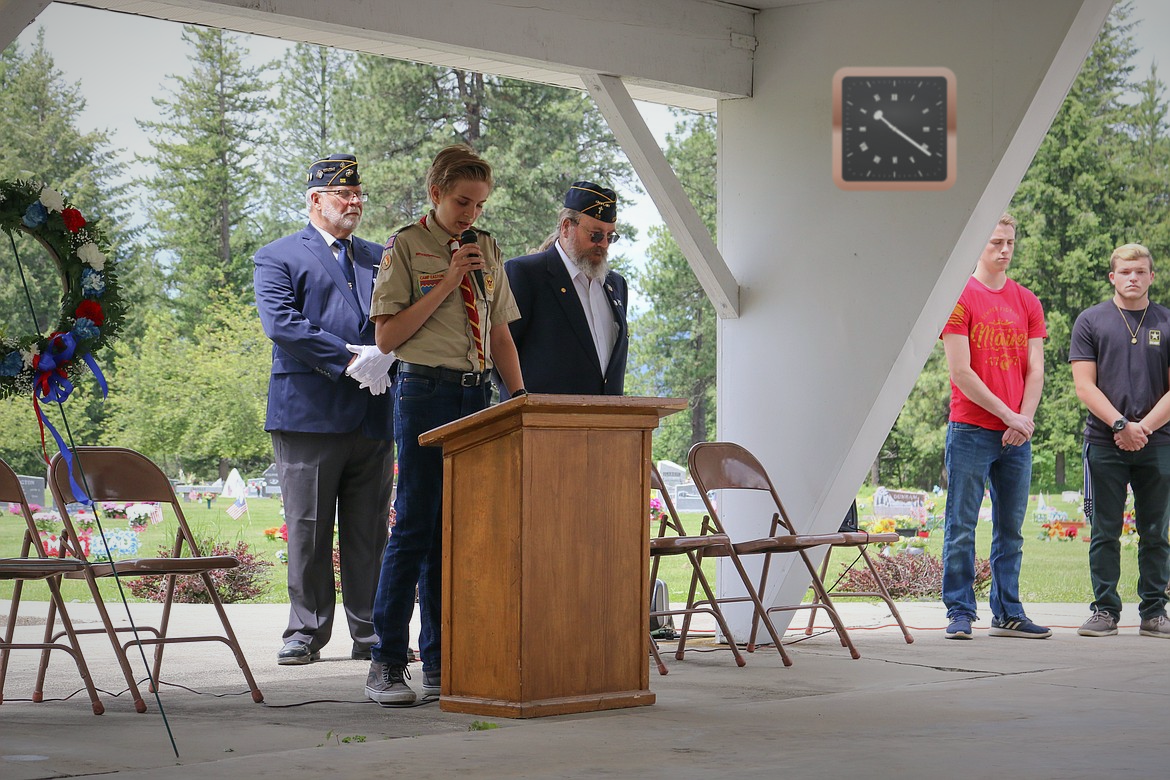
h=10 m=21
